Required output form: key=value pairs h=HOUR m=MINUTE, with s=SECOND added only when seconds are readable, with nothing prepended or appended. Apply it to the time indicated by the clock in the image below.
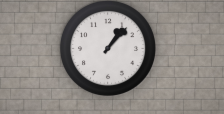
h=1 m=7
